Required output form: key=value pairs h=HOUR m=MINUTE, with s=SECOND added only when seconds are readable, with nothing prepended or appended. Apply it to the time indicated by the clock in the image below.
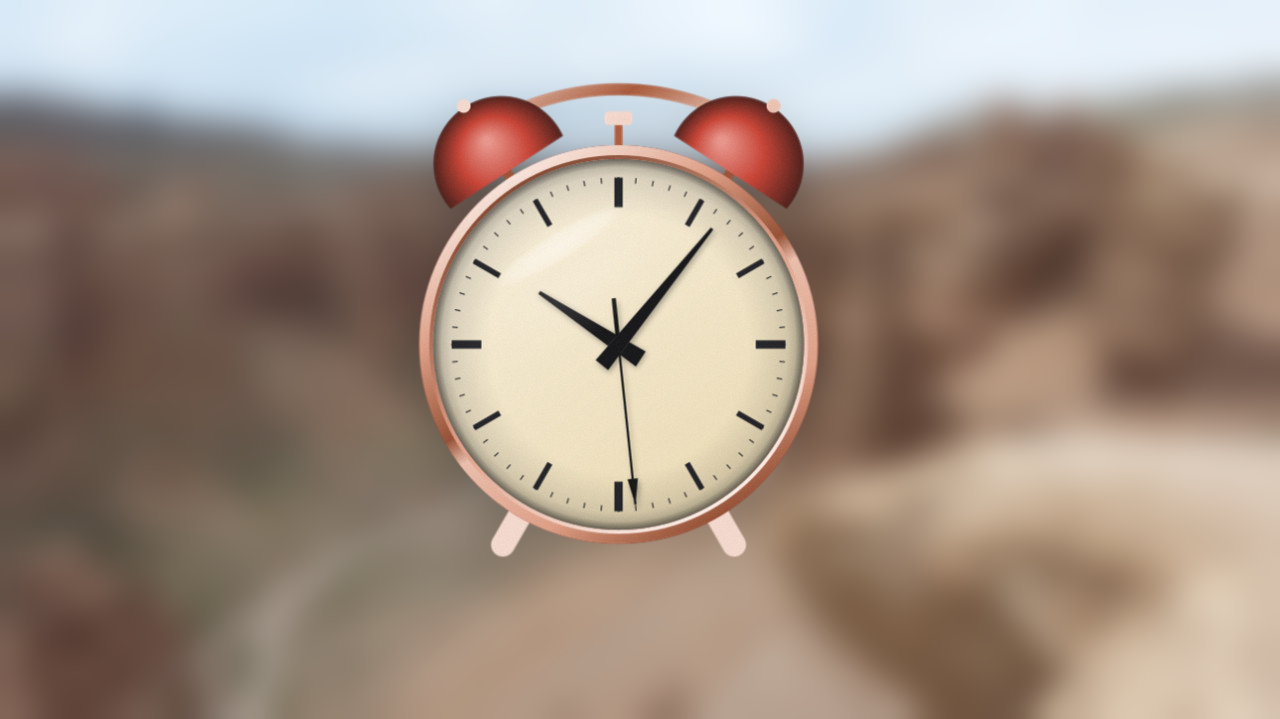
h=10 m=6 s=29
